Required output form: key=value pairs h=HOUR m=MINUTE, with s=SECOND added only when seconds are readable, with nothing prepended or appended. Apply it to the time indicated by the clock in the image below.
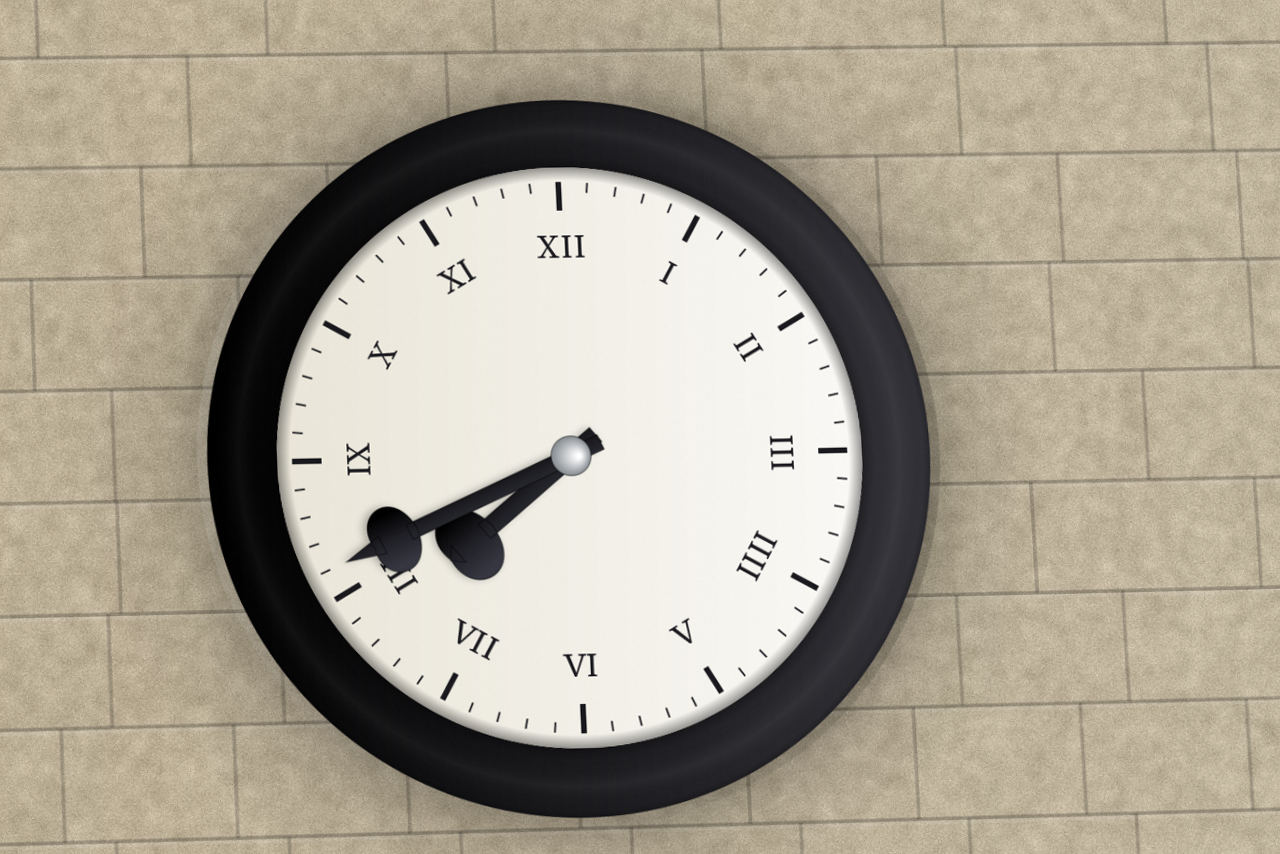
h=7 m=41
